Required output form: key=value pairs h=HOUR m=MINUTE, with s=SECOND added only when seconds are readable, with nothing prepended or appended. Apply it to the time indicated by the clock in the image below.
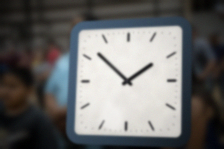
h=1 m=52
